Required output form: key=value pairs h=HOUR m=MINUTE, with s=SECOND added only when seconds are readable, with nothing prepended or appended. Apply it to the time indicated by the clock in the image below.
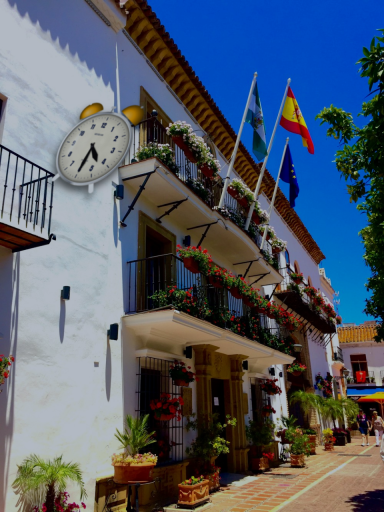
h=4 m=30
